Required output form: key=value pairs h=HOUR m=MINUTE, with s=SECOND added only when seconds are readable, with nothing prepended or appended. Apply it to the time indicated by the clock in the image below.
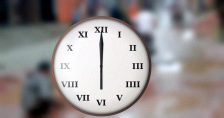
h=6 m=0
